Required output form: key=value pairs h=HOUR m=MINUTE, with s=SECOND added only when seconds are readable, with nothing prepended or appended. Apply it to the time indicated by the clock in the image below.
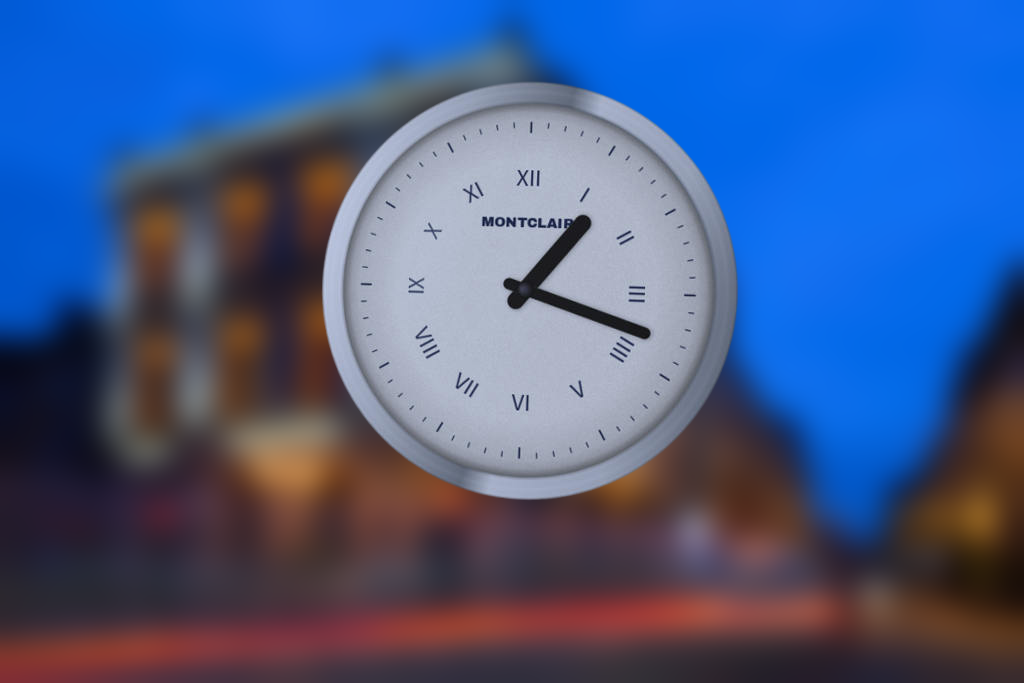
h=1 m=18
